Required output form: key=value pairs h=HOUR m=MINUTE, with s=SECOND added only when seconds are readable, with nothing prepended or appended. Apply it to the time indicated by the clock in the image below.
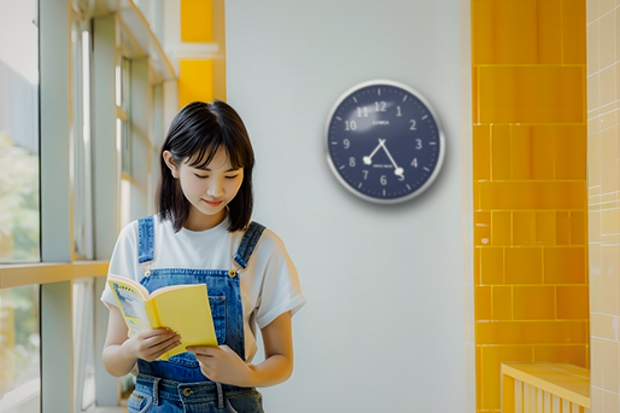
h=7 m=25
